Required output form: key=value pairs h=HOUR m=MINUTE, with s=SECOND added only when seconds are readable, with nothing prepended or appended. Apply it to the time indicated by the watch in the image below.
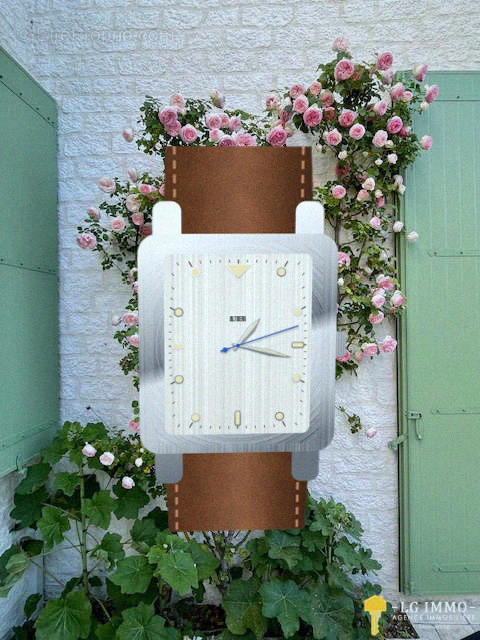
h=1 m=17 s=12
